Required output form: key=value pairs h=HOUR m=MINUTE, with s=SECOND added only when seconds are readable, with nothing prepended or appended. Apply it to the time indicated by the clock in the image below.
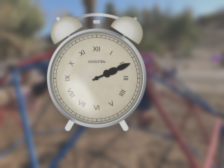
h=2 m=11
